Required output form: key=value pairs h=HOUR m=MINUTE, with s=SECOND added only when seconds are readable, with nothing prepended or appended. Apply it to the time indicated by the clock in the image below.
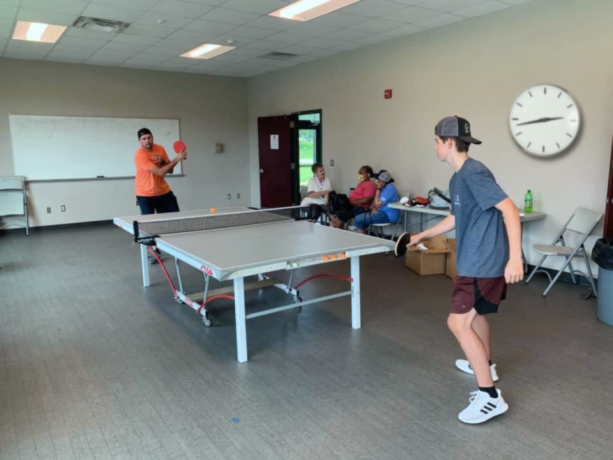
h=2 m=43
